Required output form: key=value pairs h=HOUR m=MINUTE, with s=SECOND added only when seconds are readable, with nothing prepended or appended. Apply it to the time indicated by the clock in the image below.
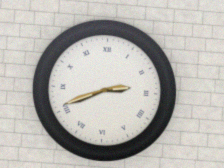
h=2 m=41
